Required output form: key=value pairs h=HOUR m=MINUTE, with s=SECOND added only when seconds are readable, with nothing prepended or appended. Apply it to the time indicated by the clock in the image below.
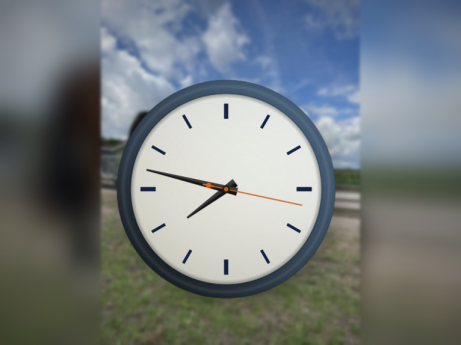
h=7 m=47 s=17
